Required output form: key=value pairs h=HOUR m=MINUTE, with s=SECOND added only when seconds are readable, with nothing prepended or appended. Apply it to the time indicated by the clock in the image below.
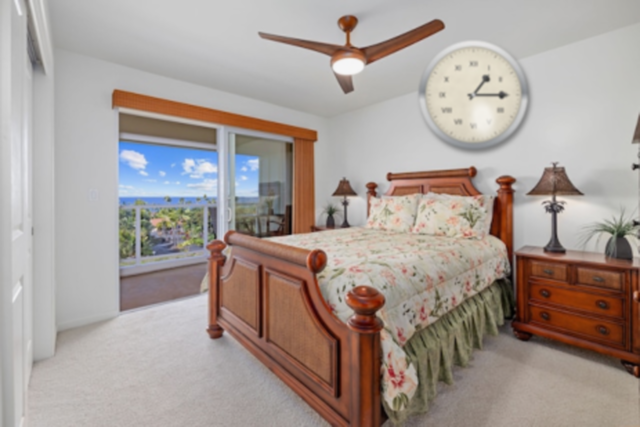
h=1 m=15
